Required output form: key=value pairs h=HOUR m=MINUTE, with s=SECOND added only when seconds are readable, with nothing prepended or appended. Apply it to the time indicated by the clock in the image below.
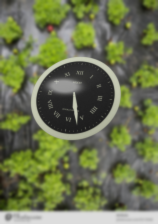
h=5 m=27
